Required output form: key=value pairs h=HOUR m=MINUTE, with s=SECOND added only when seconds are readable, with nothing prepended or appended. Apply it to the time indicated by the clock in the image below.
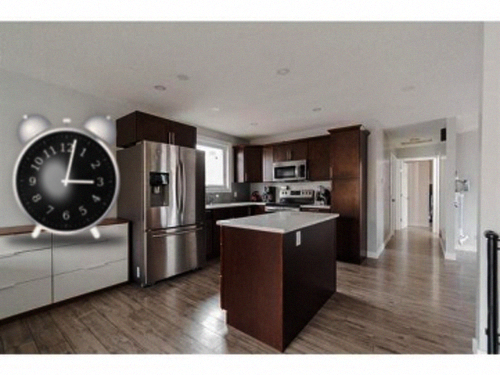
h=3 m=2
